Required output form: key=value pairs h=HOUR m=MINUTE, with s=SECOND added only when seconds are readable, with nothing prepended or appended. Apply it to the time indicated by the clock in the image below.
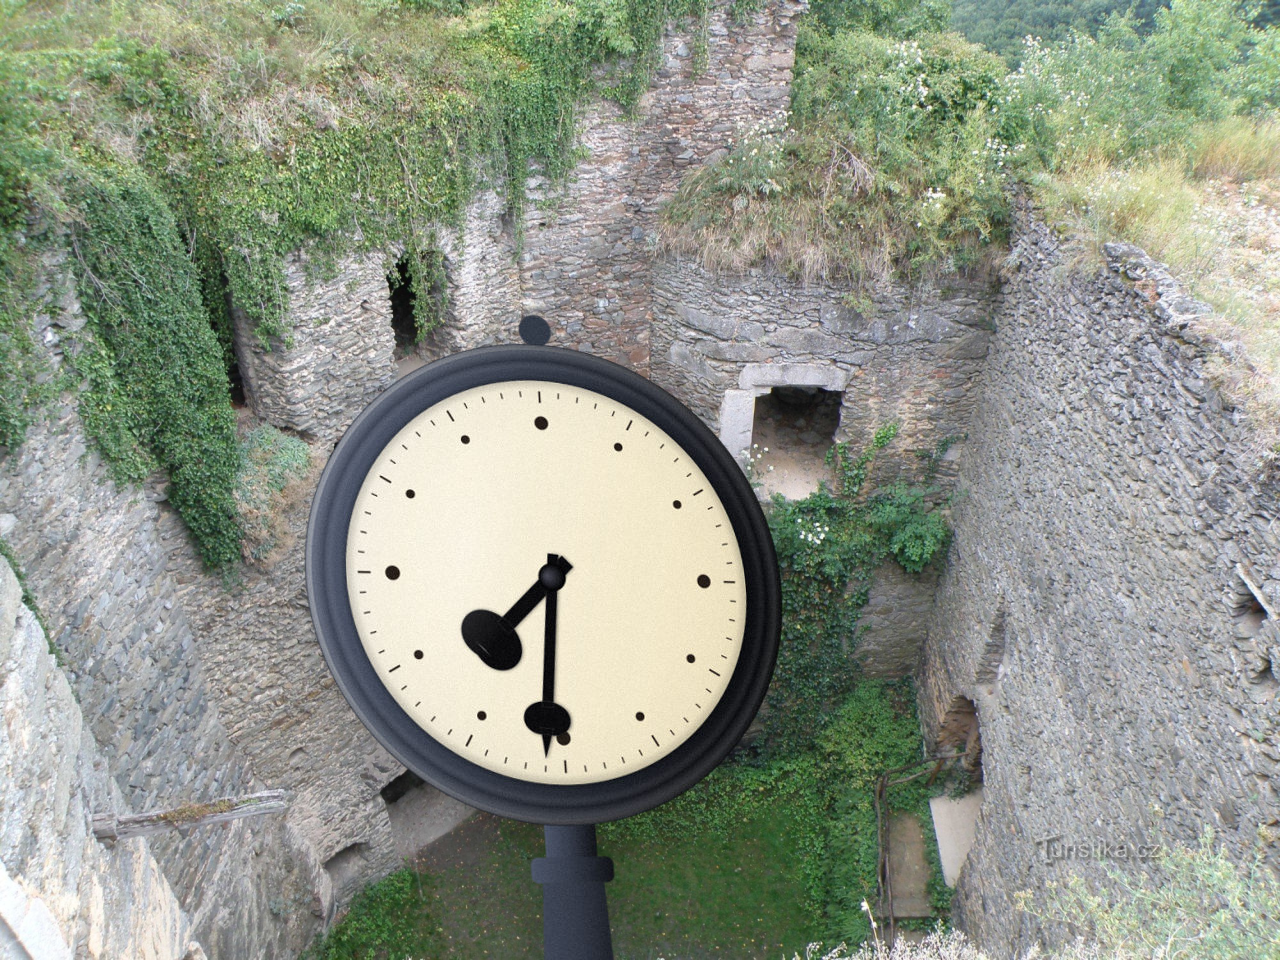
h=7 m=31
